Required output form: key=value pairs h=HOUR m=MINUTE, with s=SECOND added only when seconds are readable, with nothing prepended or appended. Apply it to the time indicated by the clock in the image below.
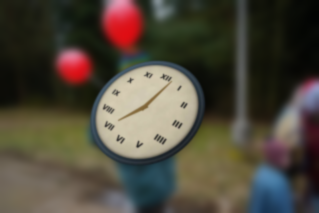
h=7 m=2
